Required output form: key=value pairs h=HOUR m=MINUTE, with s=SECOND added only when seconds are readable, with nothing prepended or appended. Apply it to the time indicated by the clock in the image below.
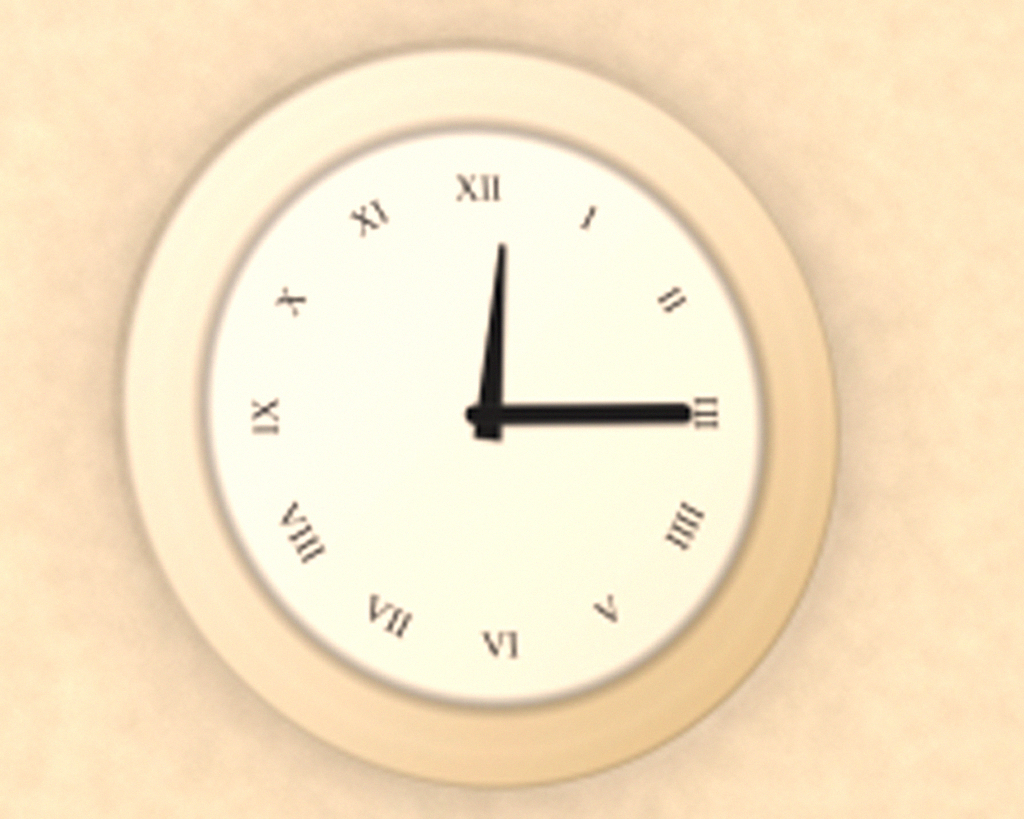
h=12 m=15
